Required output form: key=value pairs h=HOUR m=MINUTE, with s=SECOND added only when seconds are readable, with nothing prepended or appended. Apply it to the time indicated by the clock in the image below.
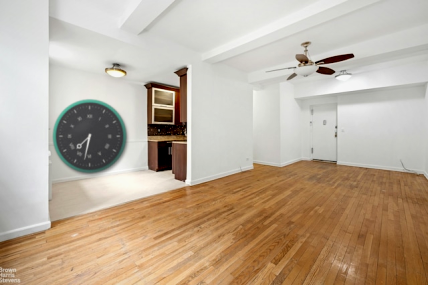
h=7 m=32
